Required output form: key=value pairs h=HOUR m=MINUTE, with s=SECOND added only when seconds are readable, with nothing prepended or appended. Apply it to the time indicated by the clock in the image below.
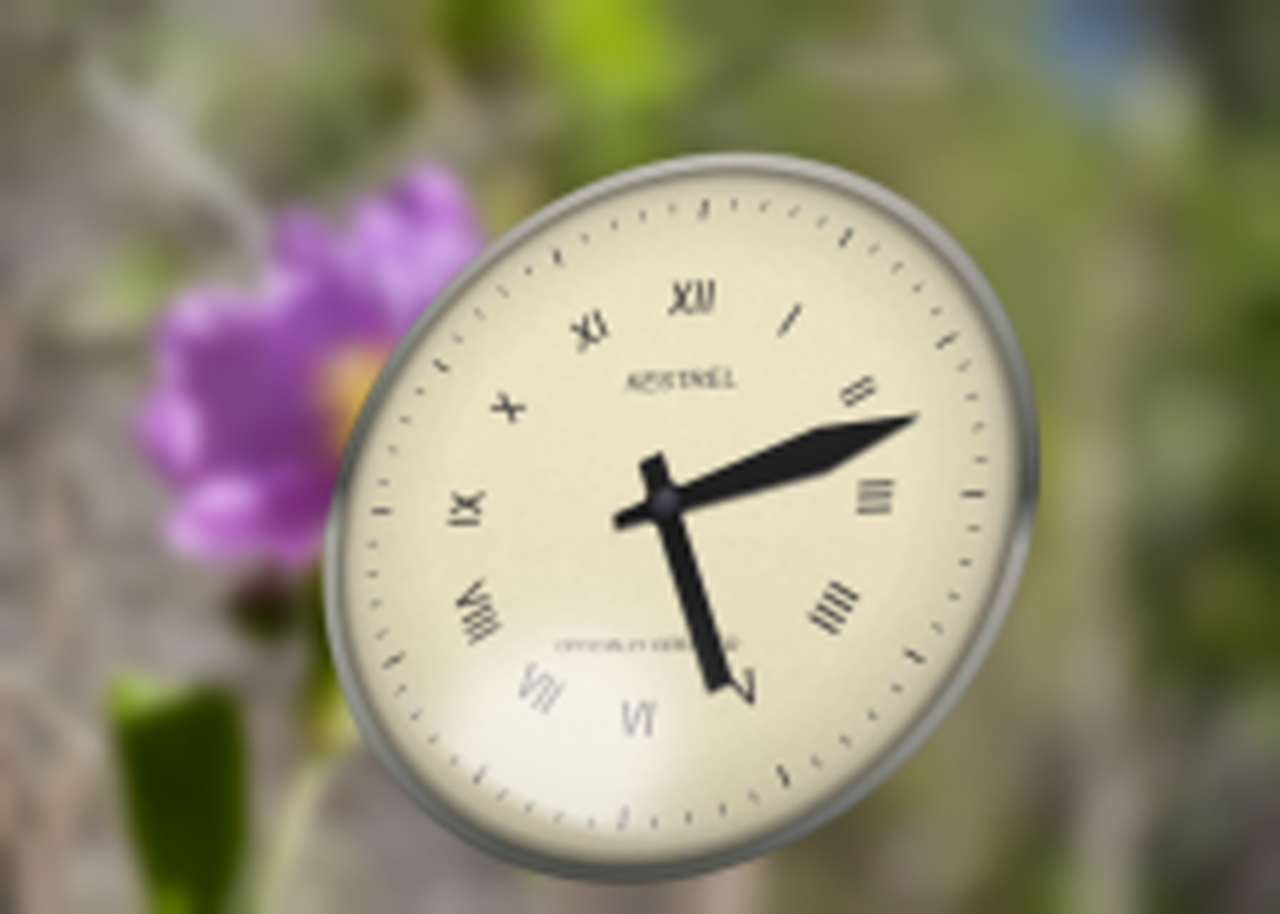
h=5 m=12
